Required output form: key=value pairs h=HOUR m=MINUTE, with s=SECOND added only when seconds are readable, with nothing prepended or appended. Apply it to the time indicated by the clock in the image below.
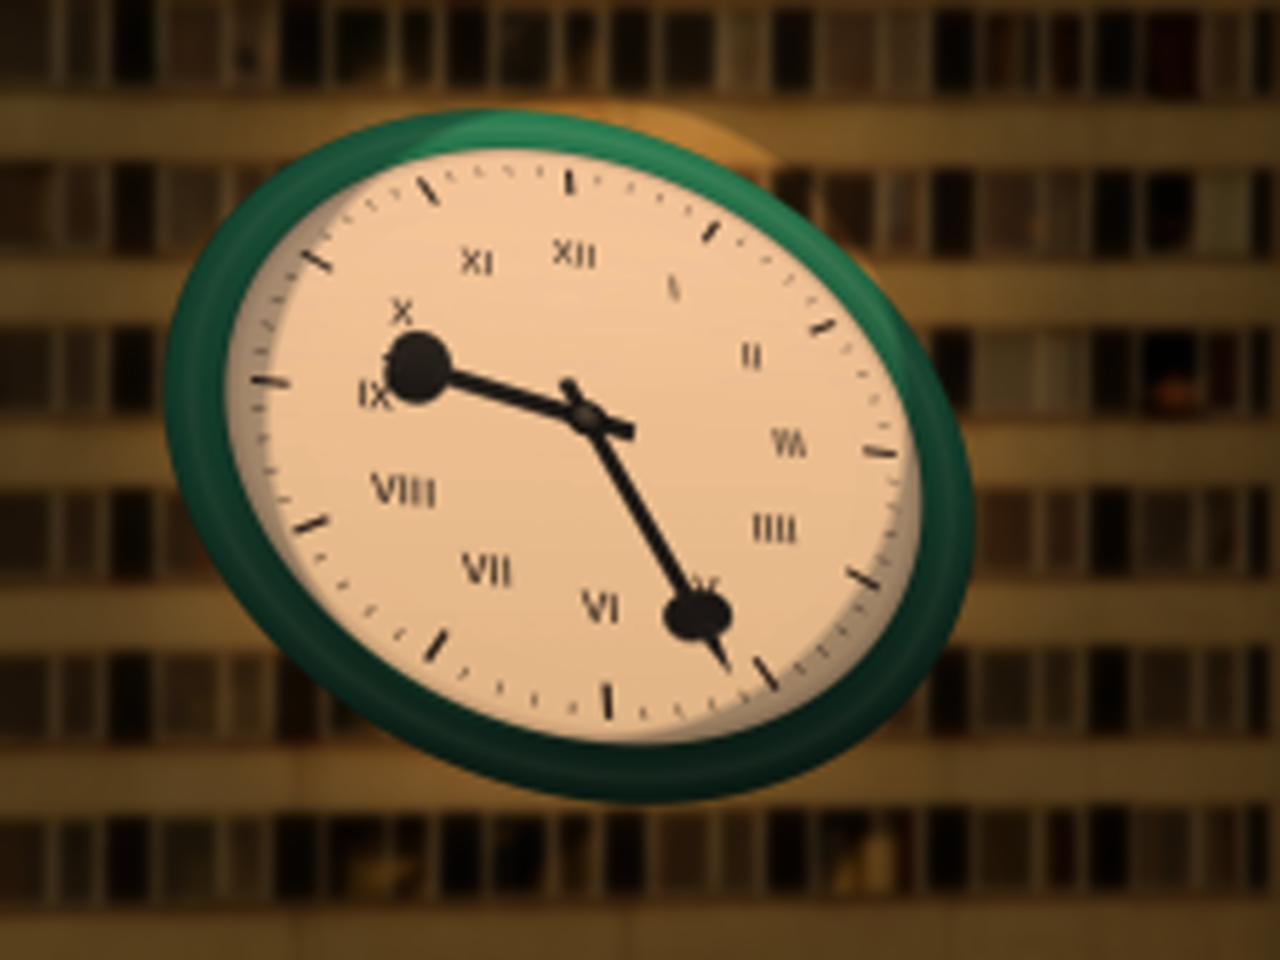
h=9 m=26
